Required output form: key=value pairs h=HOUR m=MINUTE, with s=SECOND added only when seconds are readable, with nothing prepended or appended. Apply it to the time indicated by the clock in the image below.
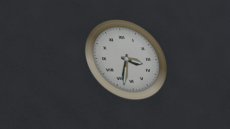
h=3 m=33
